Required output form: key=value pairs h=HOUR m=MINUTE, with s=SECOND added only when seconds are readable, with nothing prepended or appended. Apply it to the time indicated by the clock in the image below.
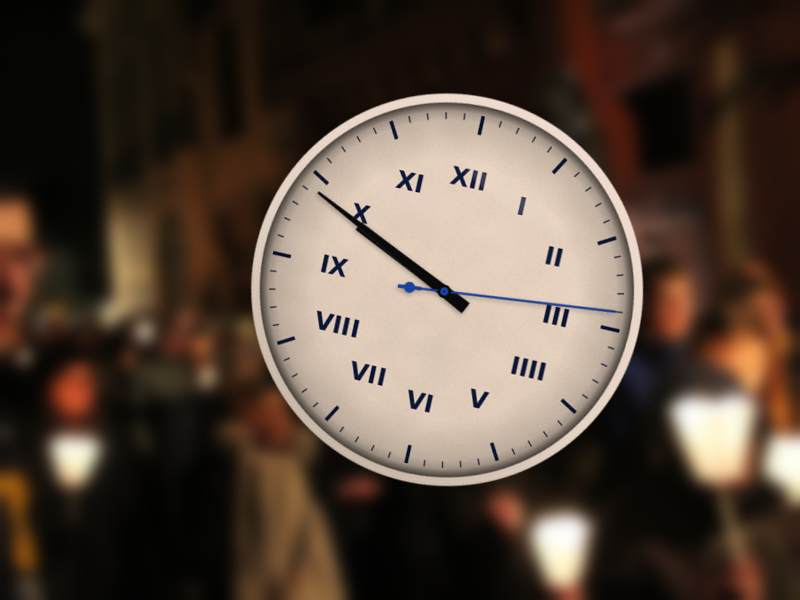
h=9 m=49 s=14
